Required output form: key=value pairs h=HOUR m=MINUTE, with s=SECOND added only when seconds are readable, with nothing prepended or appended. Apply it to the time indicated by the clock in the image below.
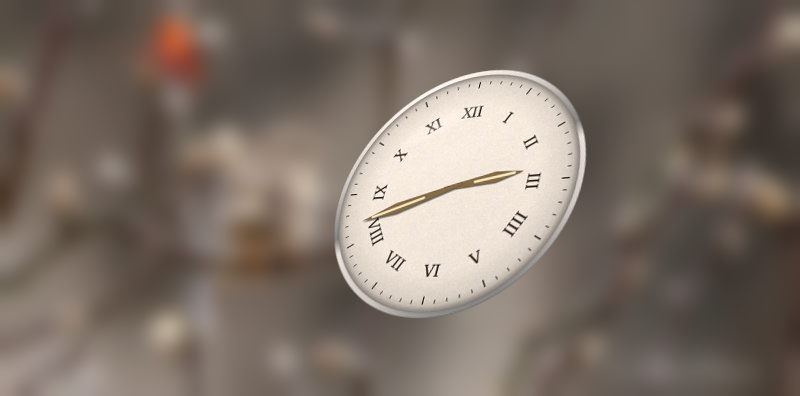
h=2 m=42
